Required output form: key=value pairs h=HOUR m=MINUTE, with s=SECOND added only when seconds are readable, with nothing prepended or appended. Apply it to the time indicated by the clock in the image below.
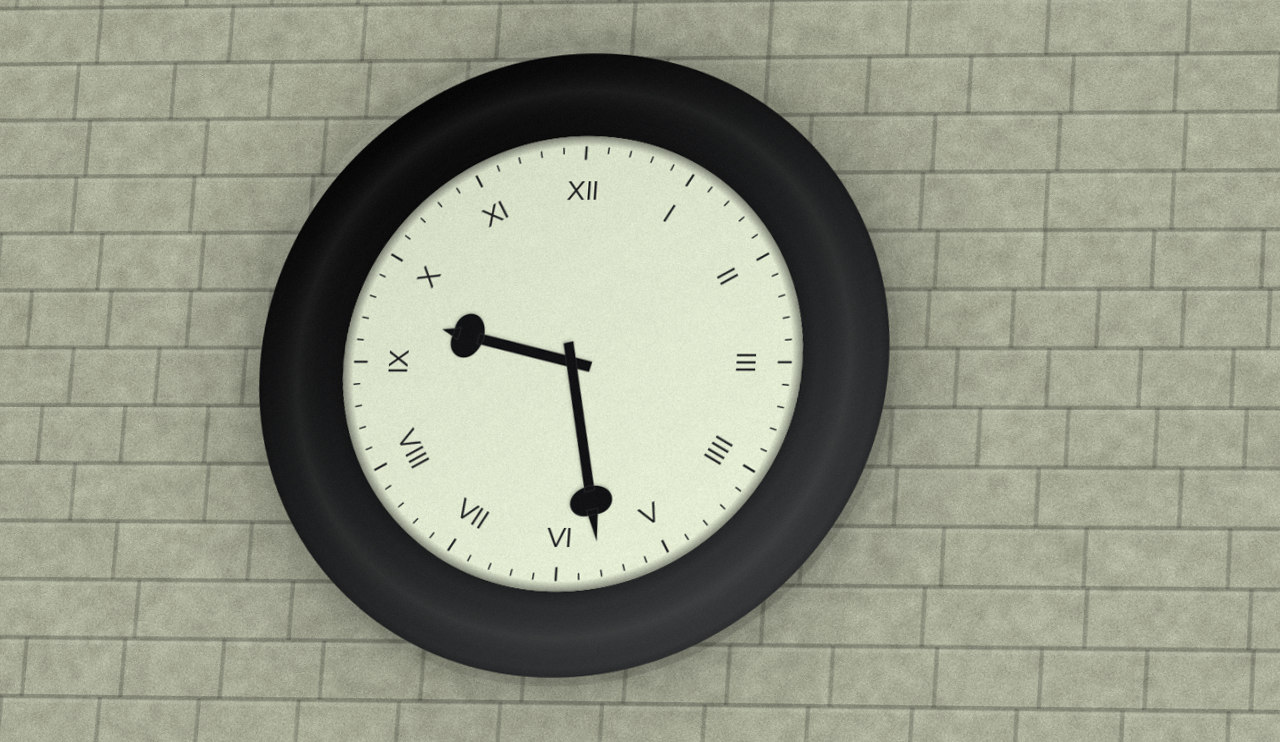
h=9 m=28
